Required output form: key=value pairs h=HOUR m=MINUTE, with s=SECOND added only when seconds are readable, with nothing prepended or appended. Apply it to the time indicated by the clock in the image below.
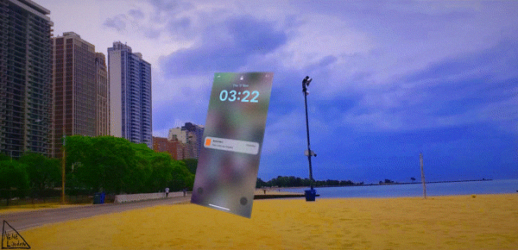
h=3 m=22
